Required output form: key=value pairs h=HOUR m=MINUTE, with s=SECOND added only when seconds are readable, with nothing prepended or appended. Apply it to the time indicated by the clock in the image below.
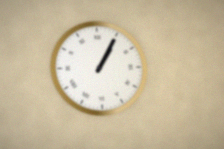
h=1 m=5
